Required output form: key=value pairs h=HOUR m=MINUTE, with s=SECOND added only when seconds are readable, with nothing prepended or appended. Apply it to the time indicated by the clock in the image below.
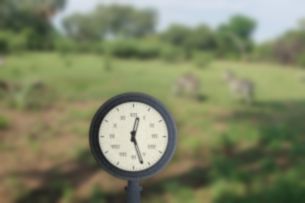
h=12 m=27
